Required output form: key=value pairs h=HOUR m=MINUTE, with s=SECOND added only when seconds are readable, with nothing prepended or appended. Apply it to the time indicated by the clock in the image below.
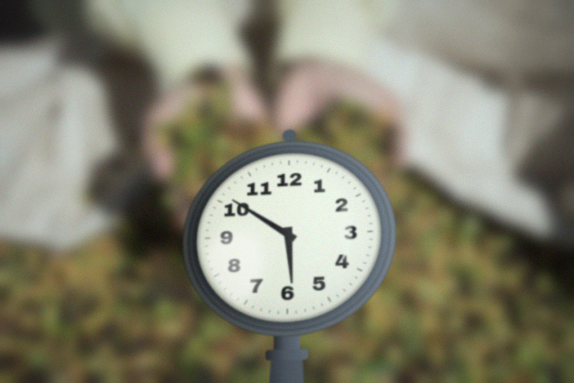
h=5 m=51
